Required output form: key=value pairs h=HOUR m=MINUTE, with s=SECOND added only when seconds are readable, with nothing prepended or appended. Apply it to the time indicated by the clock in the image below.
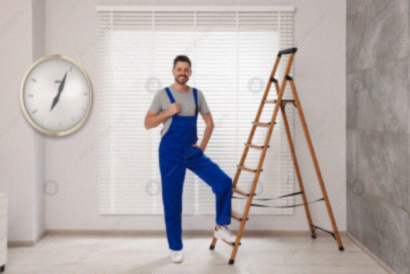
h=7 m=4
